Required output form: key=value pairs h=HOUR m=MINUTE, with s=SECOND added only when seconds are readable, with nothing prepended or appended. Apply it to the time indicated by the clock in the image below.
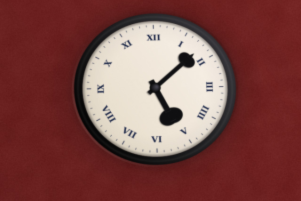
h=5 m=8
